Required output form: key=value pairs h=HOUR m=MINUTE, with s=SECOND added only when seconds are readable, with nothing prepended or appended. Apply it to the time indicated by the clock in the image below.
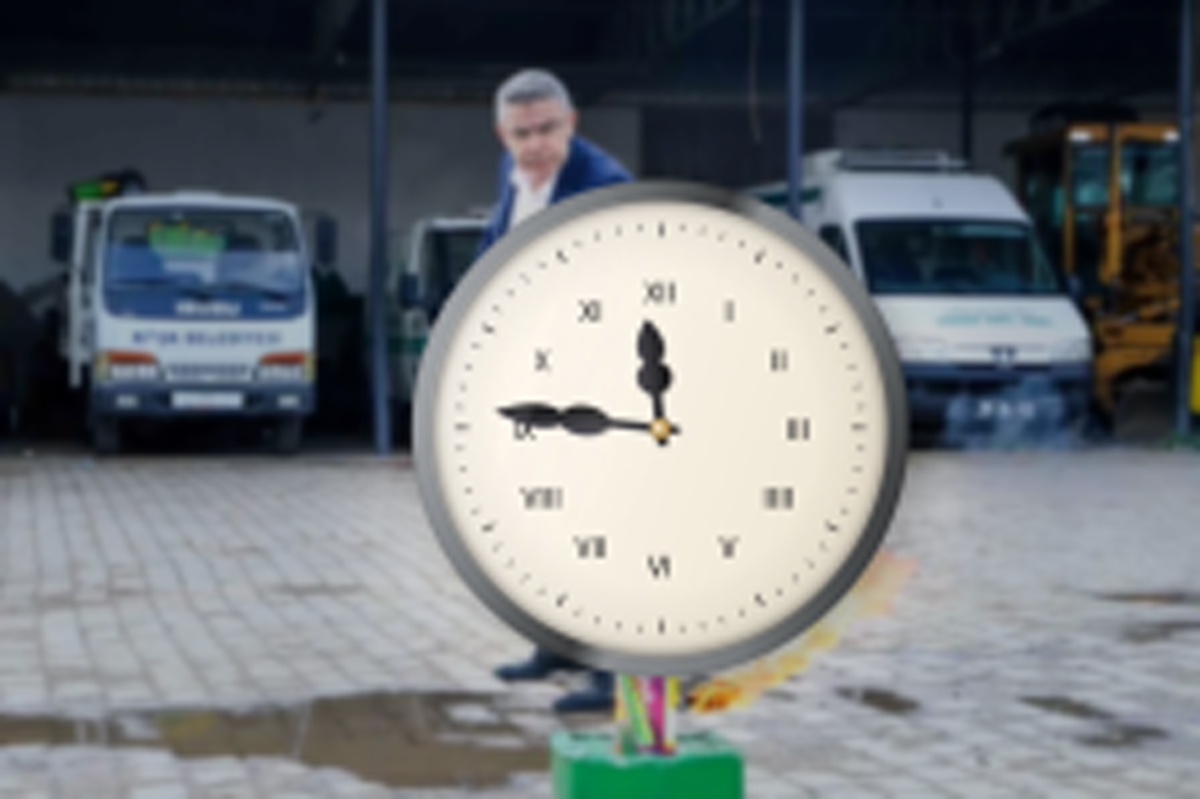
h=11 m=46
